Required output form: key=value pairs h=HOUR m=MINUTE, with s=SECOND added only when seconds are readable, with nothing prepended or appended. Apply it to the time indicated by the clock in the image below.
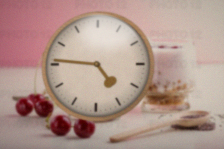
h=4 m=46
